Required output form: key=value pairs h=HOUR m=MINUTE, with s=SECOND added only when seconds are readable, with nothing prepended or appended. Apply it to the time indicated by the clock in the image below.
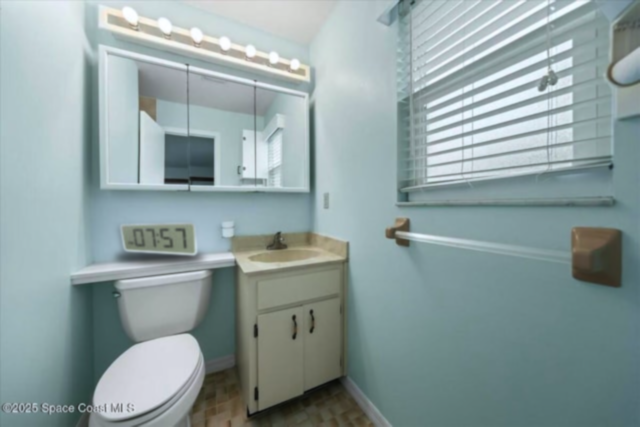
h=7 m=57
